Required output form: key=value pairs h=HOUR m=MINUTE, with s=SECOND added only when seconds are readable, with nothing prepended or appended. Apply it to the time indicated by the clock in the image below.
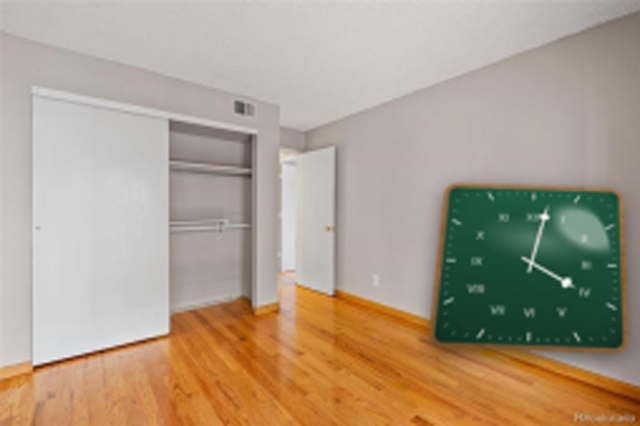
h=4 m=2
